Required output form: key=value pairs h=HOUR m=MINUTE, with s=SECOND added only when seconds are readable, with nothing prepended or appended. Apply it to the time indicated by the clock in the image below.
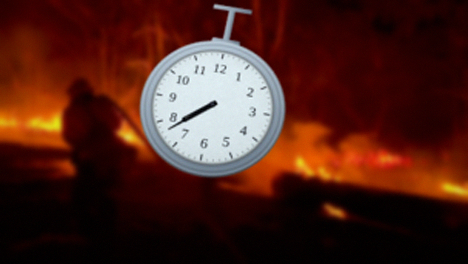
h=7 m=38
